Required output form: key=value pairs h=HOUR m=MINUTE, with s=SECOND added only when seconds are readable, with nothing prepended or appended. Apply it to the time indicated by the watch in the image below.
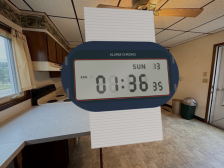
h=1 m=36 s=35
